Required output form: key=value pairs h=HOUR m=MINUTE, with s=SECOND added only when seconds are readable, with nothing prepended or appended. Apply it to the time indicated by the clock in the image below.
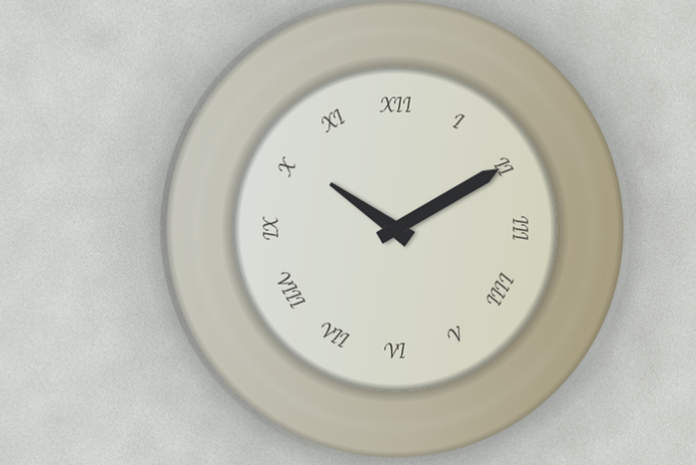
h=10 m=10
